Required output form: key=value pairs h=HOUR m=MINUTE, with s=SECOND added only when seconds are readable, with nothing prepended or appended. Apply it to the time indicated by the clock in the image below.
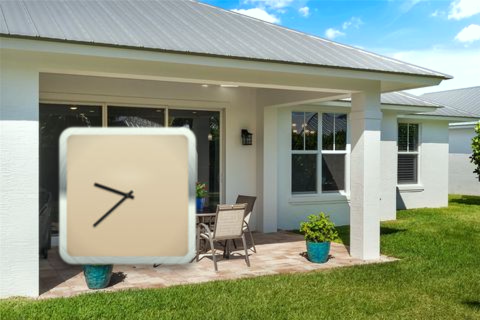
h=9 m=38
